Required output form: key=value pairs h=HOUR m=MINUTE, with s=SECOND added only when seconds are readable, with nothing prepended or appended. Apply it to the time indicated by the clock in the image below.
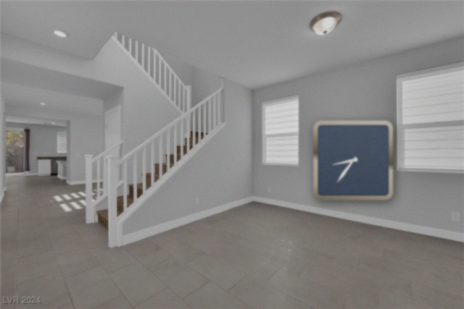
h=8 m=36
